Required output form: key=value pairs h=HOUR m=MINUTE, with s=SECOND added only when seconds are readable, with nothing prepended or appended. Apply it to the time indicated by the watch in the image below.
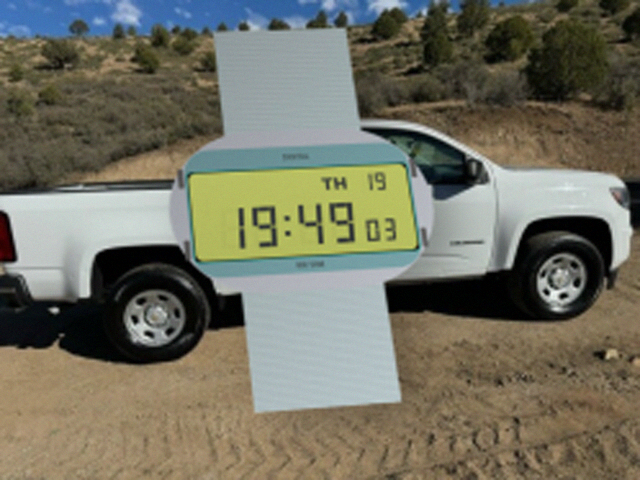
h=19 m=49 s=3
